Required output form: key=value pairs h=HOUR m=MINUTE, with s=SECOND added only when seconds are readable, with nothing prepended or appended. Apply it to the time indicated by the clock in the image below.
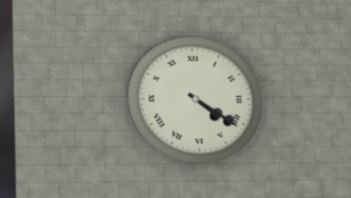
h=4 m=21
